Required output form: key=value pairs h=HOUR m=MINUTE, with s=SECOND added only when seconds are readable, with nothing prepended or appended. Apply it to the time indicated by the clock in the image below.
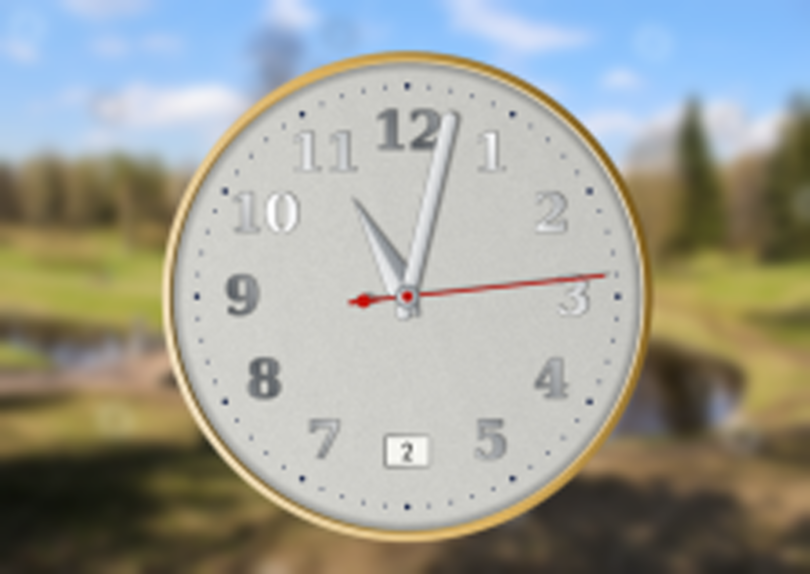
h=11 m=2 s=14
